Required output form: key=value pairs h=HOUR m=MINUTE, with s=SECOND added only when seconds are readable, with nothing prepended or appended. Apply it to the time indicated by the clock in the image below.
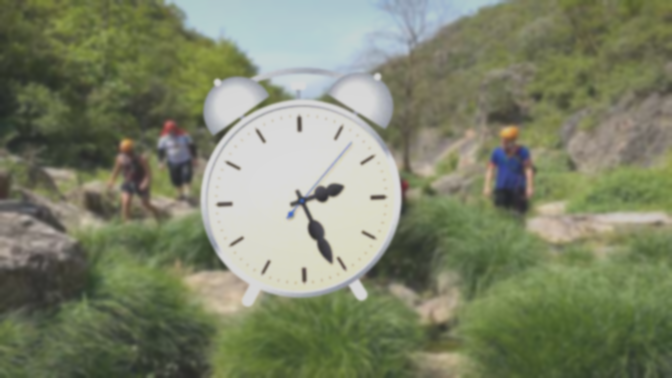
h=2 m=26 s=7
